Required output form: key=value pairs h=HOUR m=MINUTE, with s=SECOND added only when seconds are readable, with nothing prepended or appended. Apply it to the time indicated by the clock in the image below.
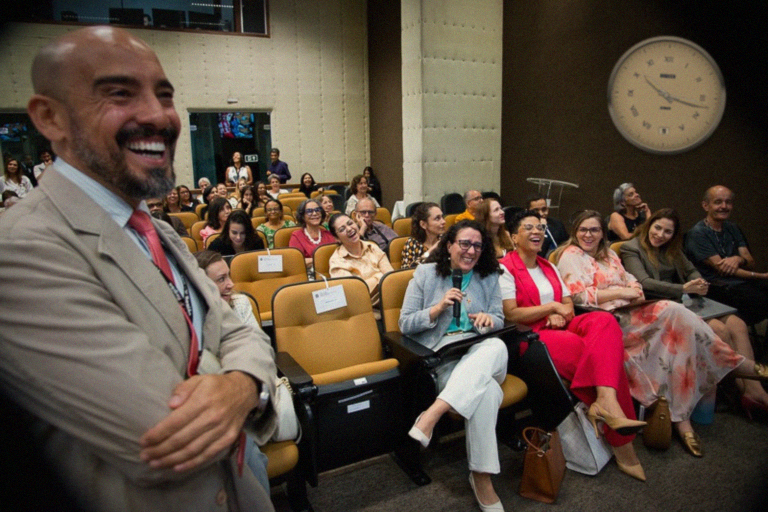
h=10 m=17
